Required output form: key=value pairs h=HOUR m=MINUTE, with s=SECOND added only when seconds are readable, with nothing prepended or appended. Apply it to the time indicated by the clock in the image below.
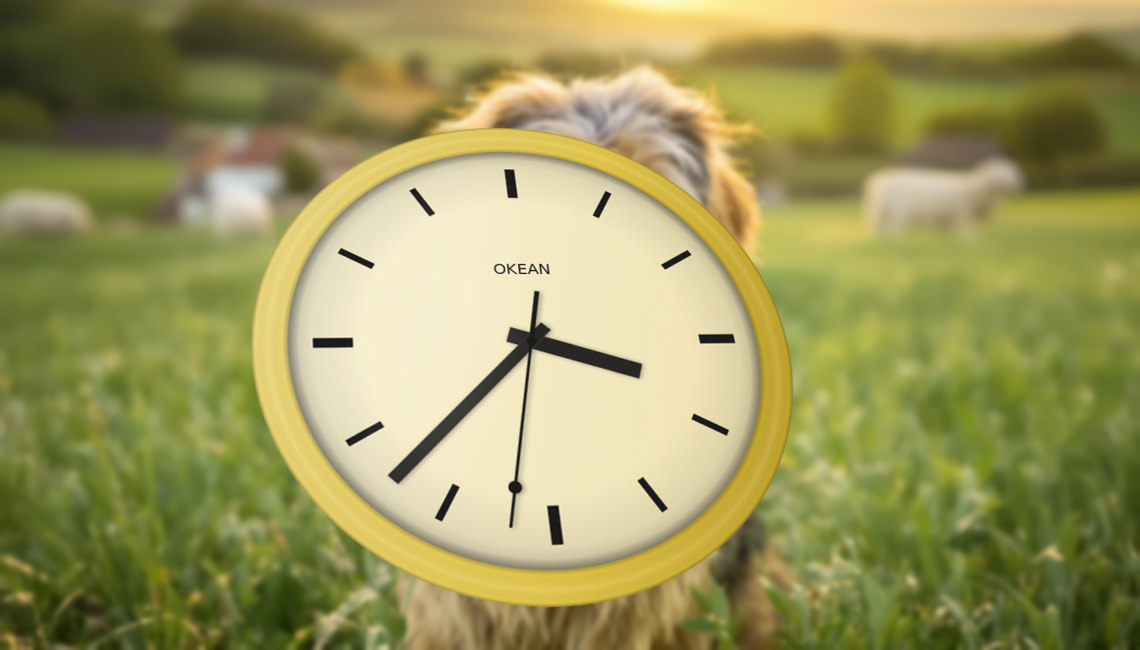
h=3 m=37 s=32
